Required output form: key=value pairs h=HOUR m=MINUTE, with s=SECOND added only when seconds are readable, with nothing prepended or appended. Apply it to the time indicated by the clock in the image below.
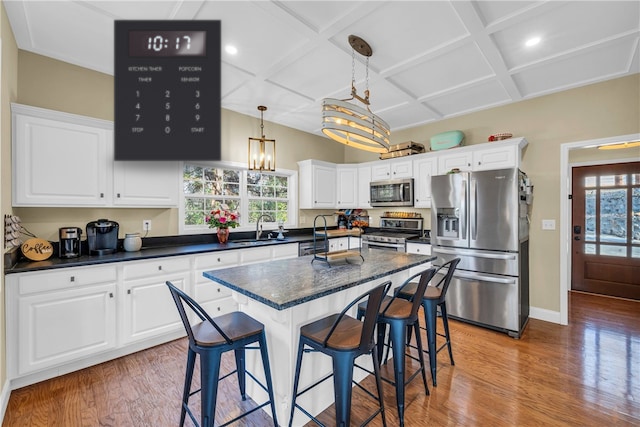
h=10 m=17
